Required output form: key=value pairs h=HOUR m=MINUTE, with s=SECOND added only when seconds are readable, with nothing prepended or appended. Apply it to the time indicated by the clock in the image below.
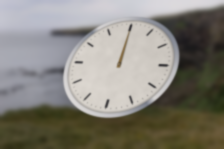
h=12 m=0
